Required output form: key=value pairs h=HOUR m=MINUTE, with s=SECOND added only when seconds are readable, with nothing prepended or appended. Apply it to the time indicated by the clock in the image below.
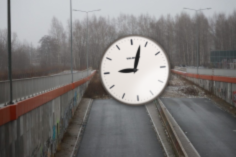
h=9 m=3
